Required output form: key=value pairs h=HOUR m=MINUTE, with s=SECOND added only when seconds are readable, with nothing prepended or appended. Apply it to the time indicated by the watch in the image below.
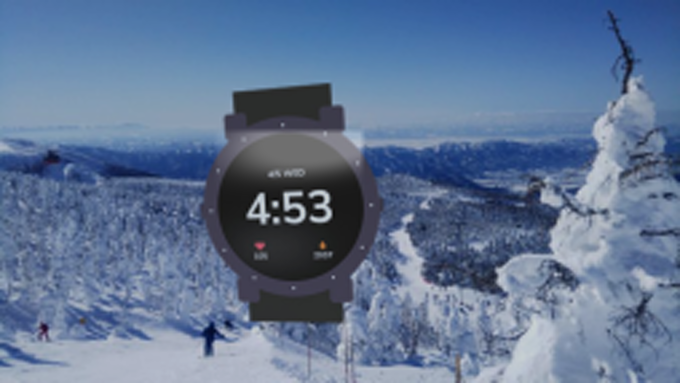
h=4 m=53
